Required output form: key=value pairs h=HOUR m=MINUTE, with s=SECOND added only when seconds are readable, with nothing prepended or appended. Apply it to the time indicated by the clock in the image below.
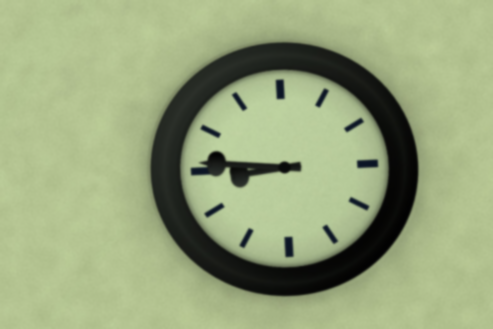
h=8 m=46
